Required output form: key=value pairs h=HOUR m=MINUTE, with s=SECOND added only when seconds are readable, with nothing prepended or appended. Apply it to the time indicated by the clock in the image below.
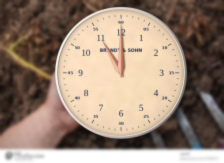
h=11 m=0
